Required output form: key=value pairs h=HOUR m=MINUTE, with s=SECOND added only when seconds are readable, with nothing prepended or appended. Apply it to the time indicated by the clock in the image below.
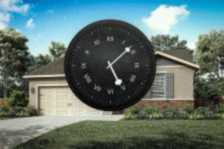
h=5 m=8
